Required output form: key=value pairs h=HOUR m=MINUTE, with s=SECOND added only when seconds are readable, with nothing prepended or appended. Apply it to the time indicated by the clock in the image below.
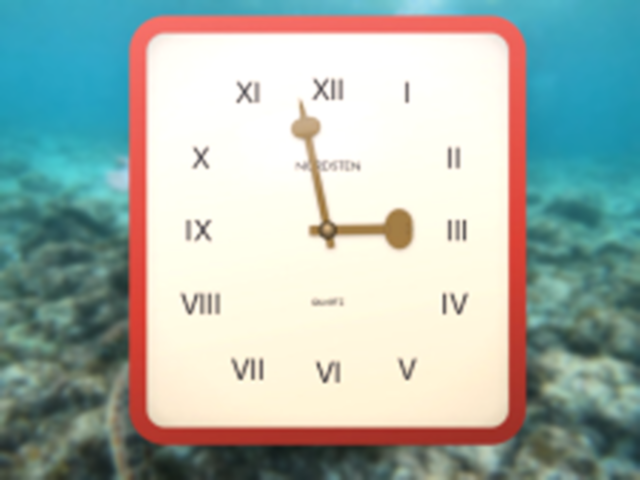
h=2 m=58
